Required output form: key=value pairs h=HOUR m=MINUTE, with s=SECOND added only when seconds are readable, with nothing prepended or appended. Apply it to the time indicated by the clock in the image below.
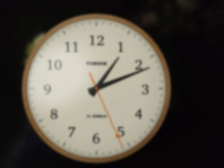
h=1 m=11 s=26
